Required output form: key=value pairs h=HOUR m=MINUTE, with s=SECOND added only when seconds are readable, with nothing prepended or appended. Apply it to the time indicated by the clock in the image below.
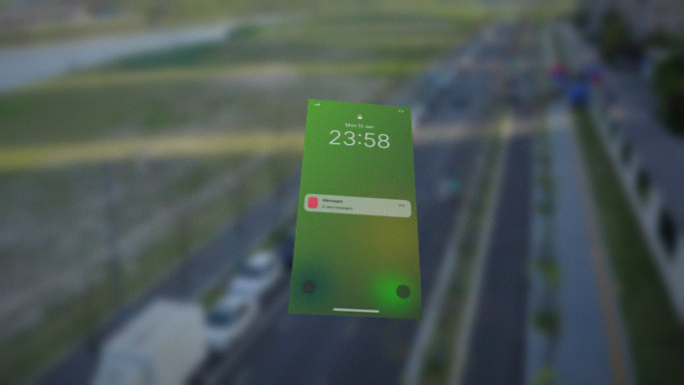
h=23 m=58
